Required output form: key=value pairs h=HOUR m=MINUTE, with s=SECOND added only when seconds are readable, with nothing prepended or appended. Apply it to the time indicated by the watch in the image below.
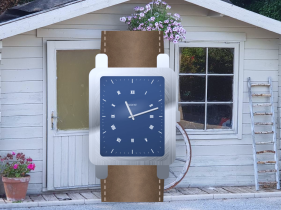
h=11 m=12
